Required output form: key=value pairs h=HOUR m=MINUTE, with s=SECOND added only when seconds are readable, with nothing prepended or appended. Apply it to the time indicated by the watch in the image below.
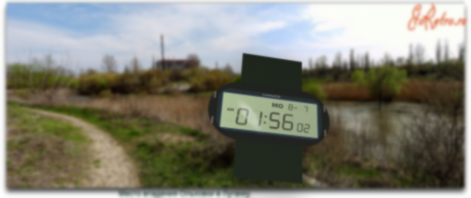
h=1 m=56
